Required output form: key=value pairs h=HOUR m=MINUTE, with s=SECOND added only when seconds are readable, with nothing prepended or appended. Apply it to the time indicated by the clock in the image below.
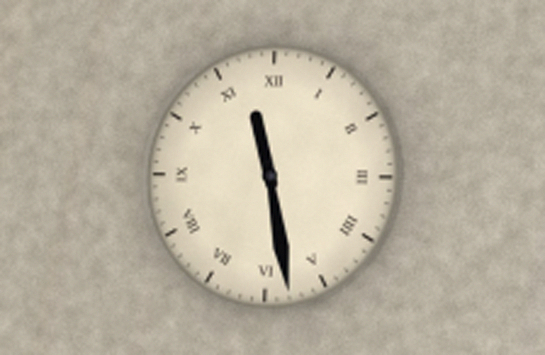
h=11 m=28
